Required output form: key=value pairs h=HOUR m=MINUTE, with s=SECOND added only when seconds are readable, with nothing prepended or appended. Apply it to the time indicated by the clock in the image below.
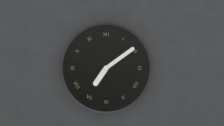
h=7 m=9
